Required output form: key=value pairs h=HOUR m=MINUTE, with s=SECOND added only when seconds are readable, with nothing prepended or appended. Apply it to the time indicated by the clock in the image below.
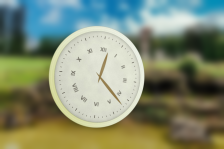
h=12 m=22
